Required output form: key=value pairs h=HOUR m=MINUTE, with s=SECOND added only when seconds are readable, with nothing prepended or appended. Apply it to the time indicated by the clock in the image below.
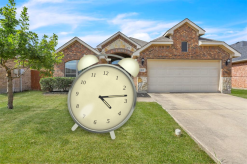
h=4 m=13
